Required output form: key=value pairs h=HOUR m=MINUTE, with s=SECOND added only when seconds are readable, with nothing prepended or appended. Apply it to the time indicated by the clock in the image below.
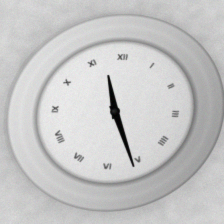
h=11 m=26
